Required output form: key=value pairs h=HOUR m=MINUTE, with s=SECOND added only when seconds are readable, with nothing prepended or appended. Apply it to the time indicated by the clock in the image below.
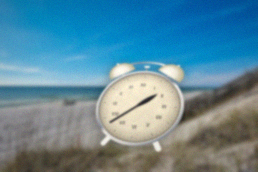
h=1 m=38
